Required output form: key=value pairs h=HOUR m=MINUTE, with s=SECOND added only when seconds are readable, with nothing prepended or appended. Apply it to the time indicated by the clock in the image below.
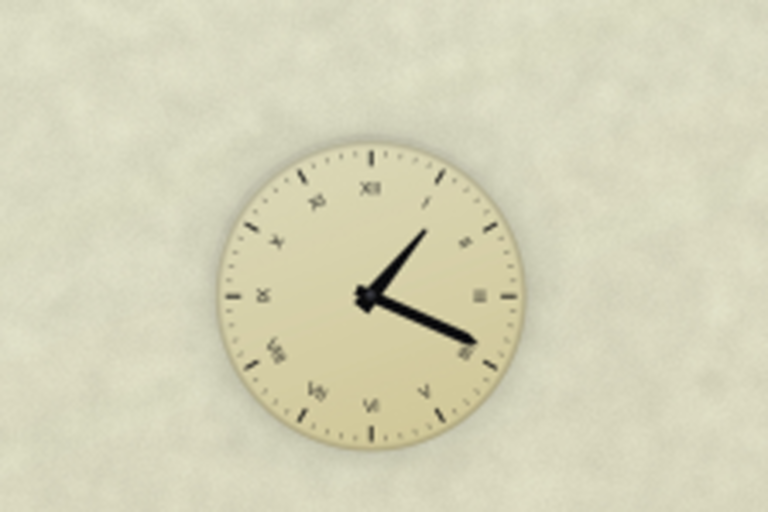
h=1 m=19
